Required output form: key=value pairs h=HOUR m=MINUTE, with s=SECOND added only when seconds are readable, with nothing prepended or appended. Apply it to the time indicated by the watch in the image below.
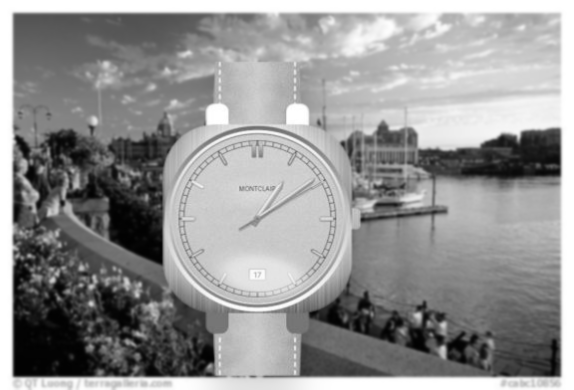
h=1 m=9 s=10
